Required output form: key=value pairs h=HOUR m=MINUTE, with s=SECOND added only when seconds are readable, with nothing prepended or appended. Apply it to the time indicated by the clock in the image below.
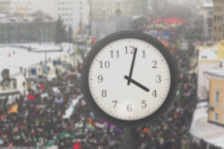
h=4 m=2
